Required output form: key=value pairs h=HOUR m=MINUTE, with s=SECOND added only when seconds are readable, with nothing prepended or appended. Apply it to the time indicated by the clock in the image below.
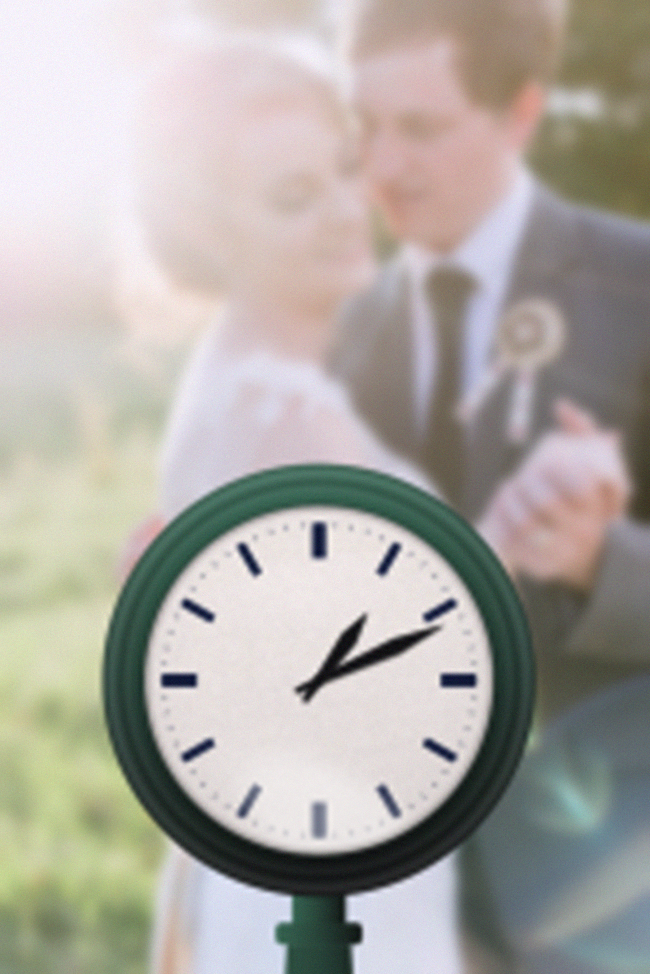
h=1 m=11
